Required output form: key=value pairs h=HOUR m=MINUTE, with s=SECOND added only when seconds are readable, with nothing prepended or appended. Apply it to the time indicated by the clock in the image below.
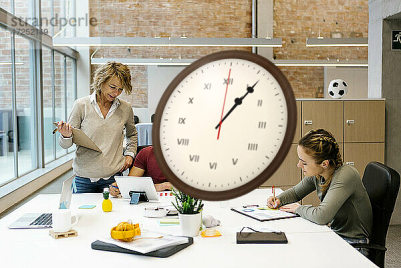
h=1 m=6 s=0
